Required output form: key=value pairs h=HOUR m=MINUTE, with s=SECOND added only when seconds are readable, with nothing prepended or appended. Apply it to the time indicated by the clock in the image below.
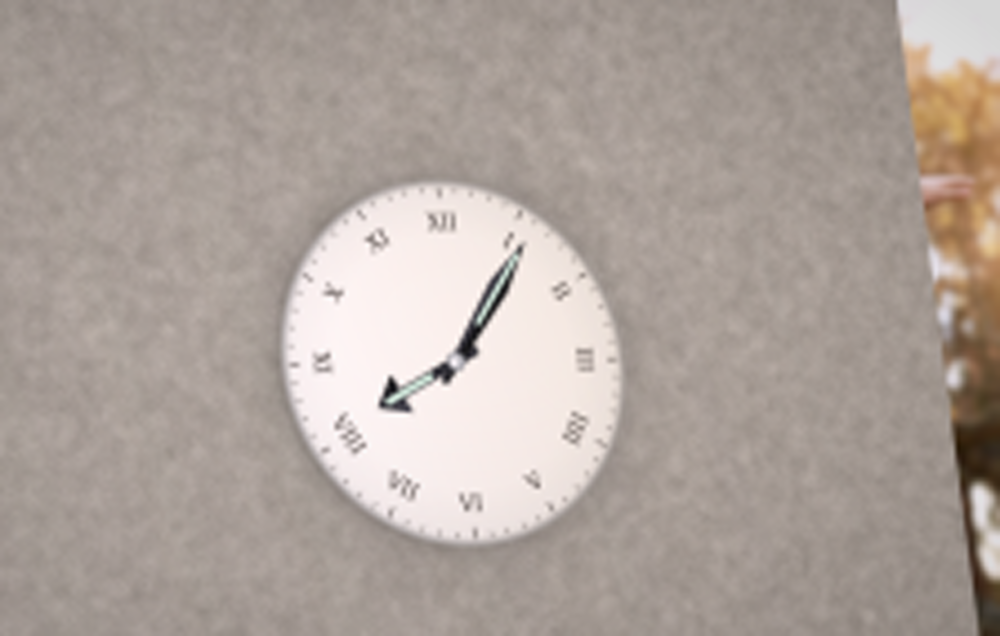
h=8 m=6
